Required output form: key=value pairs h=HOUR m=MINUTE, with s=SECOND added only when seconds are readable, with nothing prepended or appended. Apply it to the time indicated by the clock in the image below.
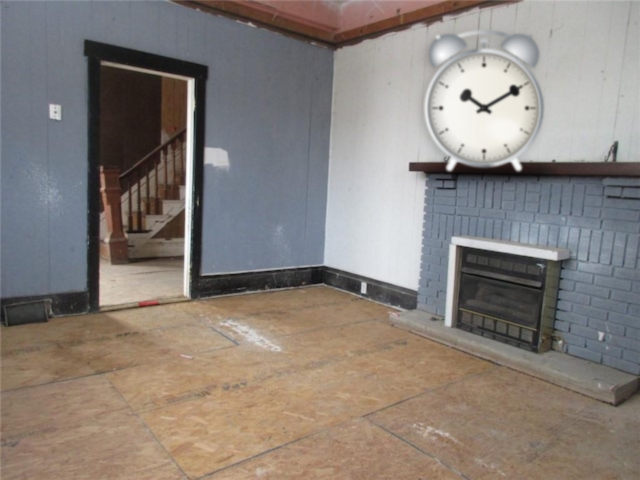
h=10 m=10
